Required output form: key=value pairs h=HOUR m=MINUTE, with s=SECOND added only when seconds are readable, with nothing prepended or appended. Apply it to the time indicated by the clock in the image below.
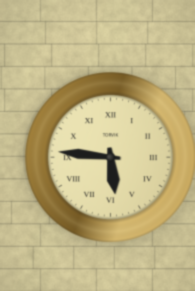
h=5 m=46
